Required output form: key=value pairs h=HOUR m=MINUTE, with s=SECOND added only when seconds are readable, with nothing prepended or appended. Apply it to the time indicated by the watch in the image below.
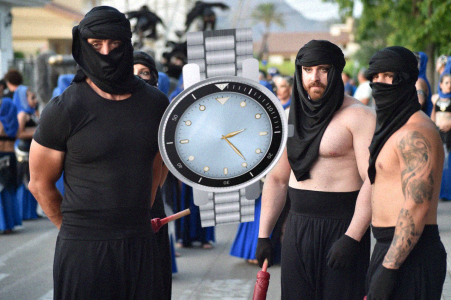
h=2 m=24
